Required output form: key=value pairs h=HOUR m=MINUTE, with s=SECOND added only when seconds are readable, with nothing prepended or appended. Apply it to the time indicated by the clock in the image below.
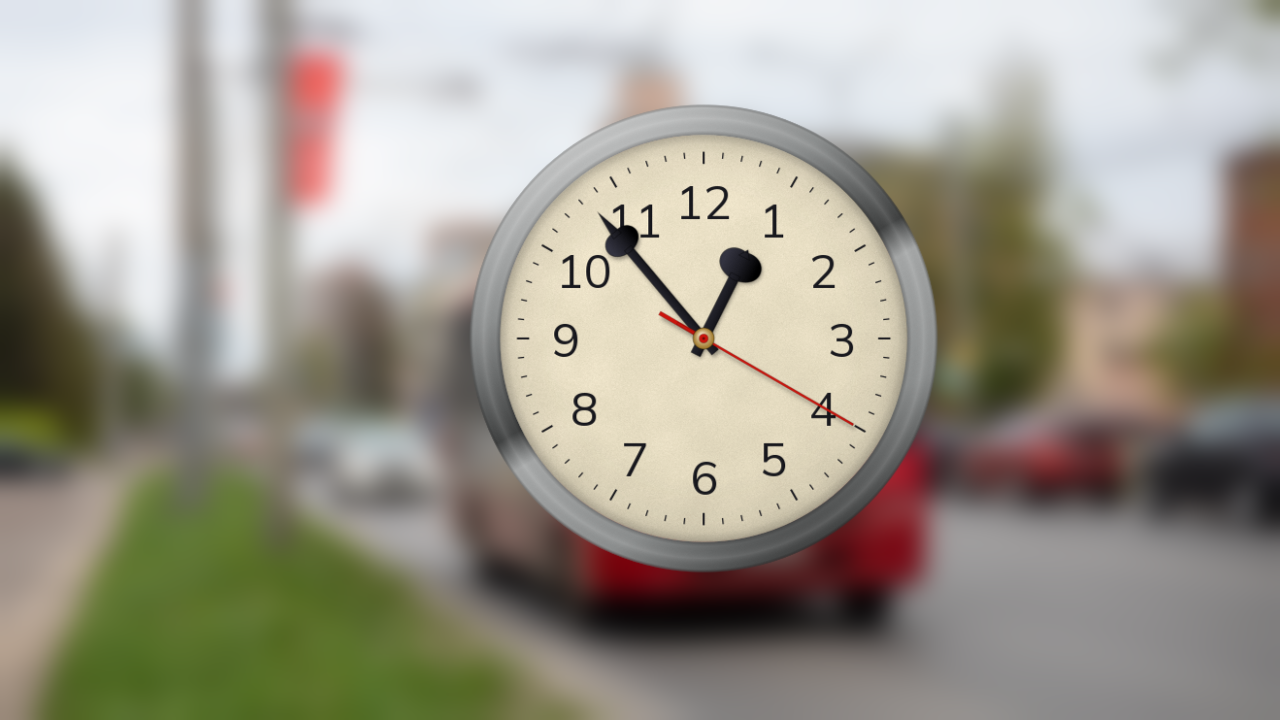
h=12 m=53 s=20
